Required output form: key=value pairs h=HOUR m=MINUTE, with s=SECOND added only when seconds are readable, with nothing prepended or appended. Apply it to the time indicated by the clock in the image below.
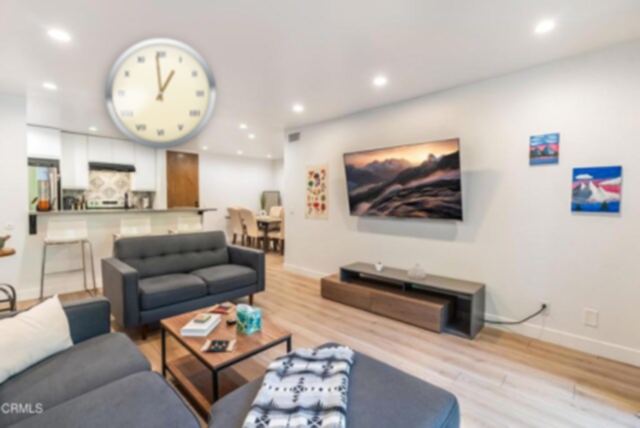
h=12 m=59
